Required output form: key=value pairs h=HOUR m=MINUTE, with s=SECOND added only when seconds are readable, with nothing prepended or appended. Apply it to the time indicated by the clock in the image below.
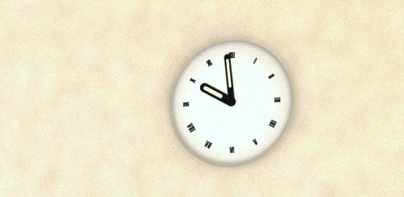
h=9 m=59
